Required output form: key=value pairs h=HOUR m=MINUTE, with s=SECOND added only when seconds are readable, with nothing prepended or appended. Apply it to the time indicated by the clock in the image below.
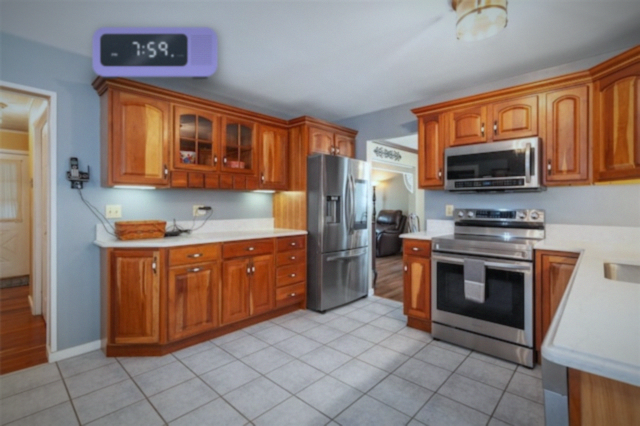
h=7 m=59
